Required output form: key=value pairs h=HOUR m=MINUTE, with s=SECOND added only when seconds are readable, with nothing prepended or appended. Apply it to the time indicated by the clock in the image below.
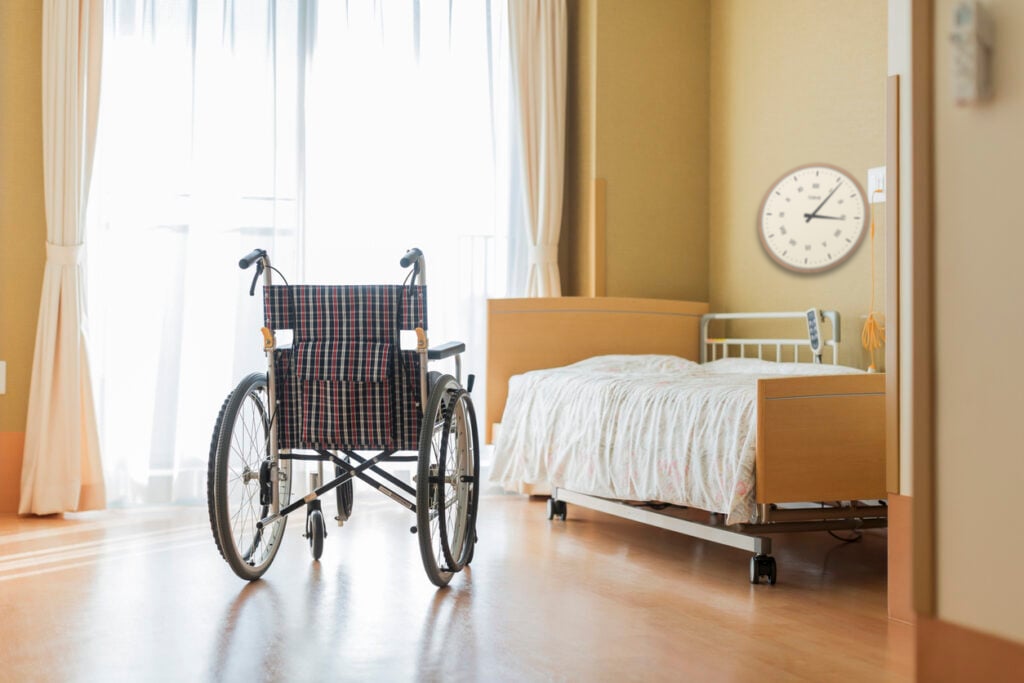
h=3 m=6
